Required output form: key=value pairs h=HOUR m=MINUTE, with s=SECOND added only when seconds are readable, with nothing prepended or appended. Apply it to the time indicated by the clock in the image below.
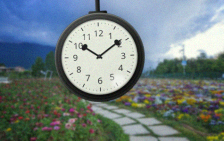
h=10 m=9
